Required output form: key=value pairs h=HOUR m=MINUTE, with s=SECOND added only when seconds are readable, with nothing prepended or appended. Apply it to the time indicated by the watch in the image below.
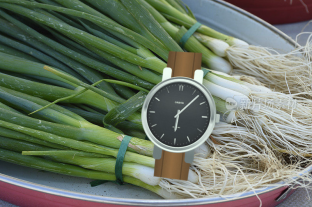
h=6 m=7
